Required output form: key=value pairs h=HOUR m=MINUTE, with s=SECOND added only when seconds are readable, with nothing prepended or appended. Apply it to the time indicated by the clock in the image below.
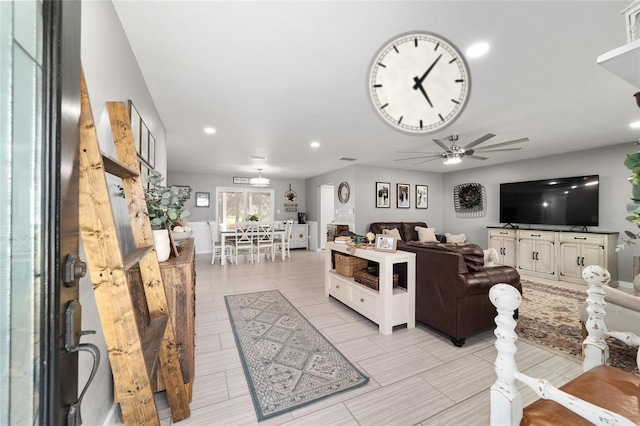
h=5 m=7
